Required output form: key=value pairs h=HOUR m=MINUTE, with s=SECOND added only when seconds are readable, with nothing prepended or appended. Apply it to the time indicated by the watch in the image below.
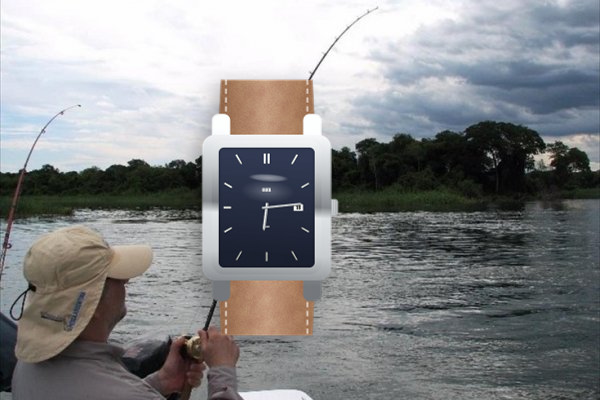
h=6 m=14
